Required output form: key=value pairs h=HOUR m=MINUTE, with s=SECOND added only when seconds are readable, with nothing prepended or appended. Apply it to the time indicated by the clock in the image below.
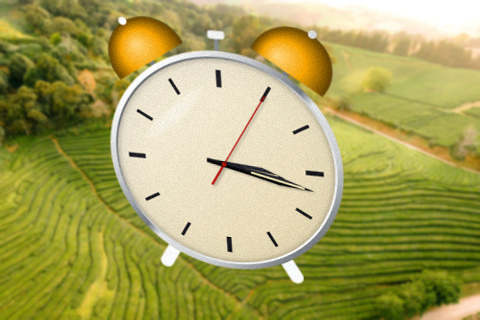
h=3 m=17 s=5
